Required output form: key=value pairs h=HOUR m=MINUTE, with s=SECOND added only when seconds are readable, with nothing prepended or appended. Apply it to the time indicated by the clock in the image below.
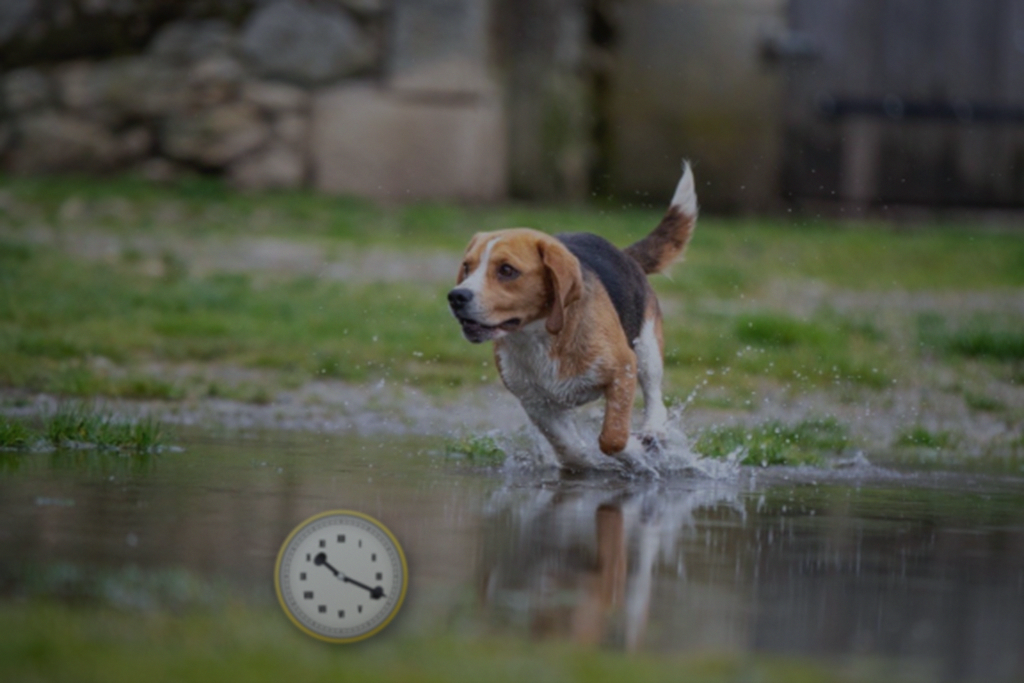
h=10 m=19
